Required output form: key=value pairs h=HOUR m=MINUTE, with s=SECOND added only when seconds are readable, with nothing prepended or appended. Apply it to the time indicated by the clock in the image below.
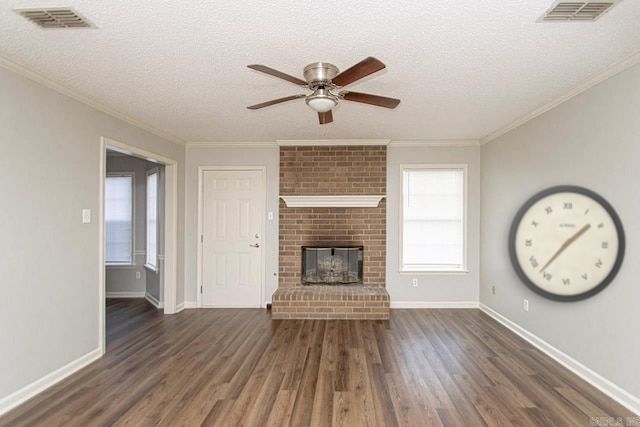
h=1 m=37
